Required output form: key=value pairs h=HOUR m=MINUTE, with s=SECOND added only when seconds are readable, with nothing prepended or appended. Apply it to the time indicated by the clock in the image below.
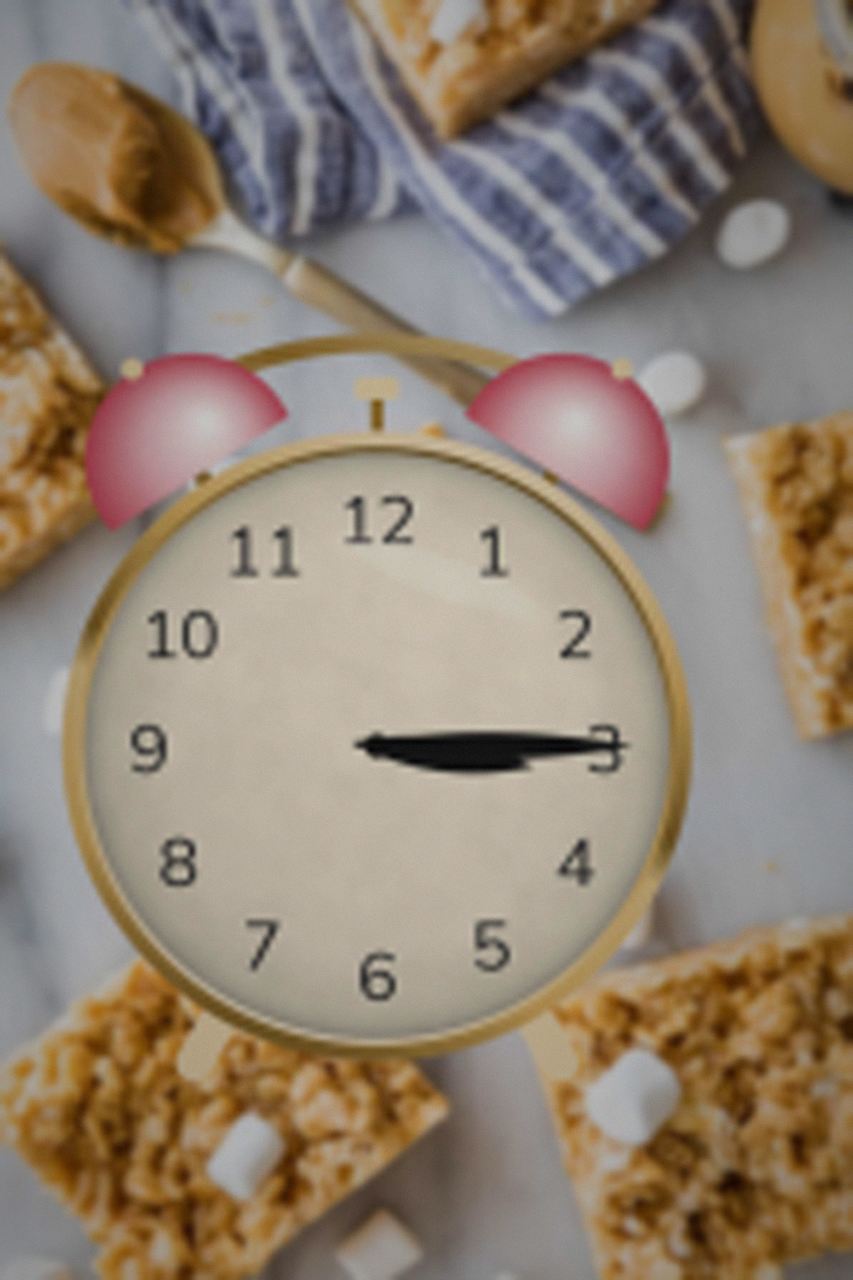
h=3 m=15
